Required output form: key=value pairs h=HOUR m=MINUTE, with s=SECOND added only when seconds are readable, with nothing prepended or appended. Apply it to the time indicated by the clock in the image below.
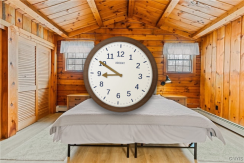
h=8 m=50
